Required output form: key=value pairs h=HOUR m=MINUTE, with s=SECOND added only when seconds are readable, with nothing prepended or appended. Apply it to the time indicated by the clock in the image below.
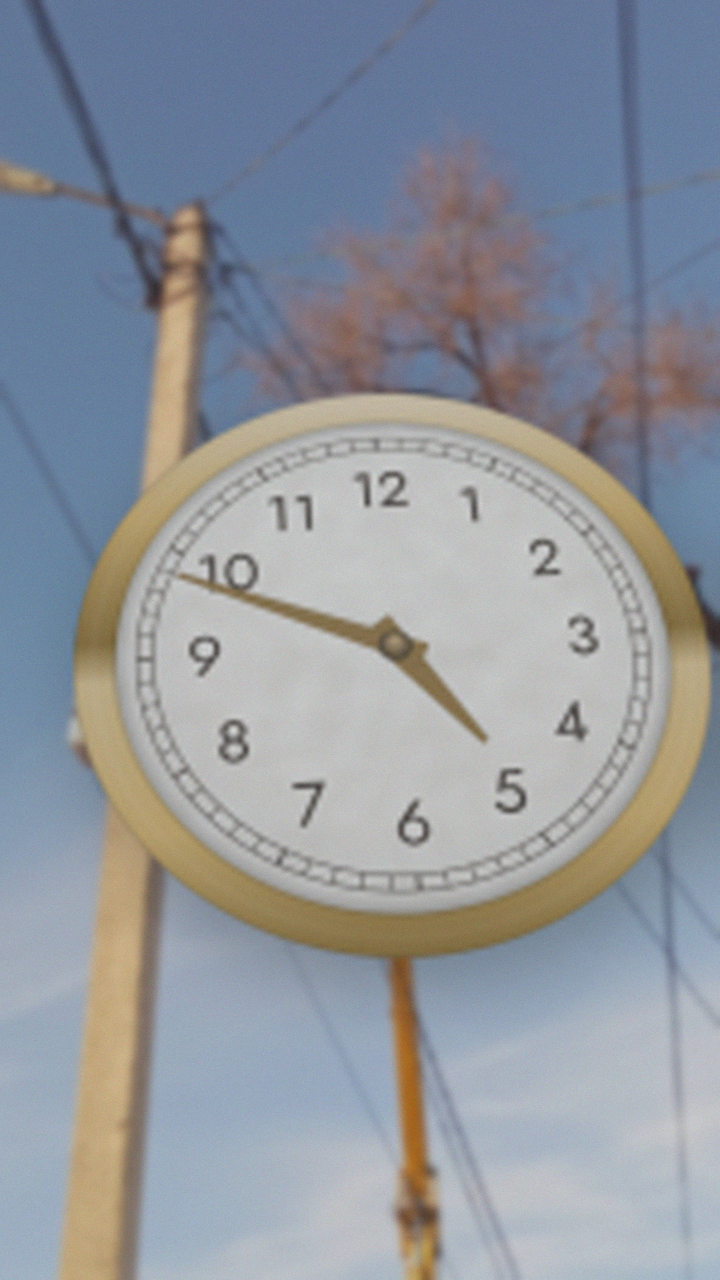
h=4 m=49
